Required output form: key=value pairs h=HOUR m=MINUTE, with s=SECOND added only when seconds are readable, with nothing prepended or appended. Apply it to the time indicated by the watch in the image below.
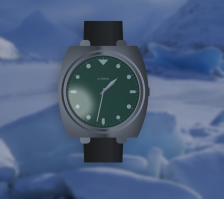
h=1 m=32
